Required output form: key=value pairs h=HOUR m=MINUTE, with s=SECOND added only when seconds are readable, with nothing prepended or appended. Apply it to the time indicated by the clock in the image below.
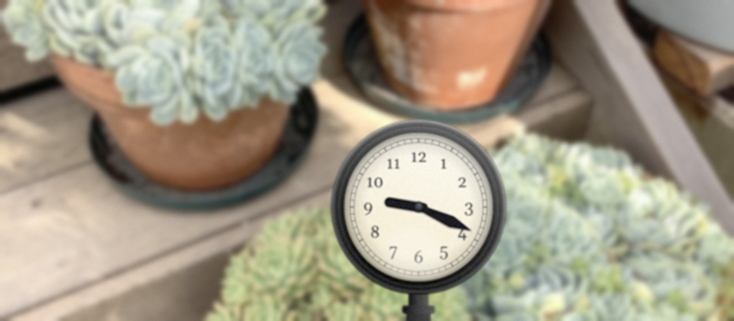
h=9 m=19
